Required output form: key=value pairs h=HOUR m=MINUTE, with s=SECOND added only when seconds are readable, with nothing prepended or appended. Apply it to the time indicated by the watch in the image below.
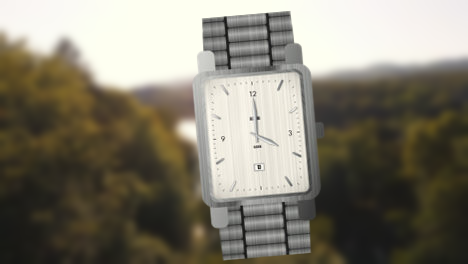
h=4 m=0
